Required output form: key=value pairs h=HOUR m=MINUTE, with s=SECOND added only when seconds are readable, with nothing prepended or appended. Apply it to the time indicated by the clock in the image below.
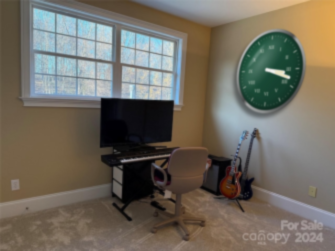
h=3 m=18
